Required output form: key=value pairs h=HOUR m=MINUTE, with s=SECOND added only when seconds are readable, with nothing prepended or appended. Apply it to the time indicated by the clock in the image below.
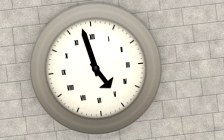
h=4 m=58
